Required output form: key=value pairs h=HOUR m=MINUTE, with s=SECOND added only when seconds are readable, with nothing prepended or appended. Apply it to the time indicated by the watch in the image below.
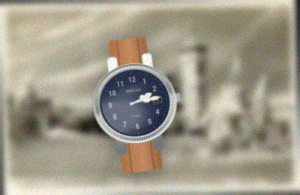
h=2 m=14
